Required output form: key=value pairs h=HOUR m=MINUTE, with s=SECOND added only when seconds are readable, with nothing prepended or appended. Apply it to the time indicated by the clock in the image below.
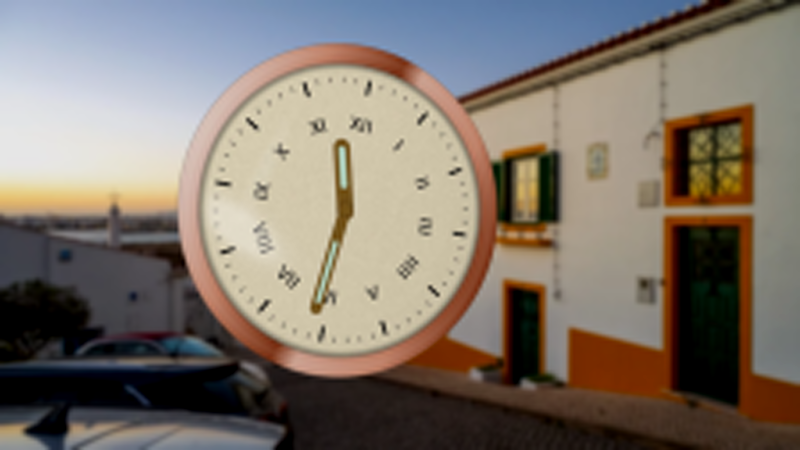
h=11 m=31
